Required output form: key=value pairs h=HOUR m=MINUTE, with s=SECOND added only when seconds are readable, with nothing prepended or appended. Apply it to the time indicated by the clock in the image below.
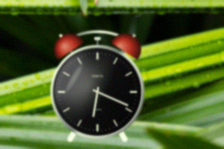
h=6 m=19
